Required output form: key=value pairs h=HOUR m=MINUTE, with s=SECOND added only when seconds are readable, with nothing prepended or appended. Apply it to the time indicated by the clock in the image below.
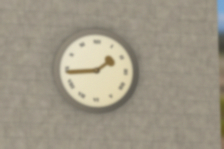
h=1 m=44
